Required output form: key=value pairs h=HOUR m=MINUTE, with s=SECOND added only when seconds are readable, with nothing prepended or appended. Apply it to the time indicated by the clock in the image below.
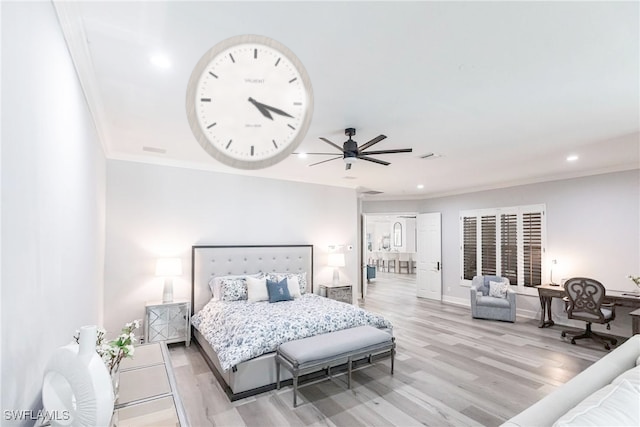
h=4 m=18
